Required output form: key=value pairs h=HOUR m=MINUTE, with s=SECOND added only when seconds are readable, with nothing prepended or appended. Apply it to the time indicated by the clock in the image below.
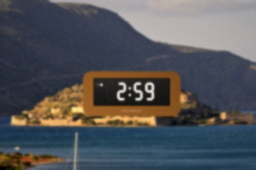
h=2 m=59
